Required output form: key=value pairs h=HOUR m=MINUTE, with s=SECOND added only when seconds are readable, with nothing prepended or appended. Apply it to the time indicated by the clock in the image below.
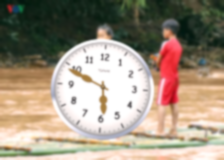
h=5 m=49
